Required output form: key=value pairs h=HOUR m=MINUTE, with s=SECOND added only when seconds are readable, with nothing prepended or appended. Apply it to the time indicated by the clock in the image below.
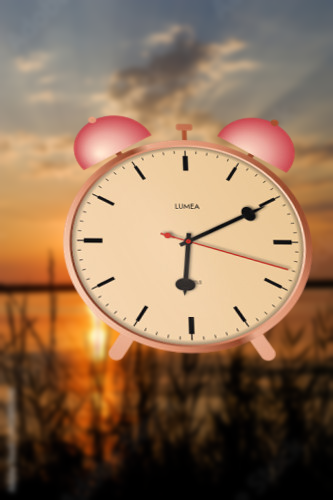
h=6 m=10 s=18
